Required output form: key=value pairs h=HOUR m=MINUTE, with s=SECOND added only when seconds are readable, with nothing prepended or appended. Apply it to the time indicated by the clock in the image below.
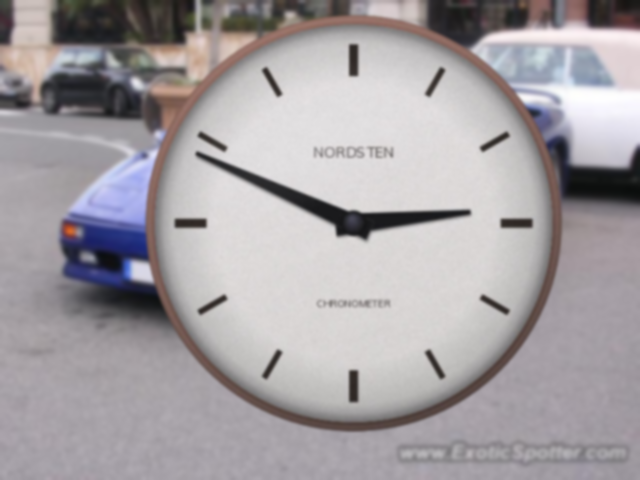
h=2 m=49
